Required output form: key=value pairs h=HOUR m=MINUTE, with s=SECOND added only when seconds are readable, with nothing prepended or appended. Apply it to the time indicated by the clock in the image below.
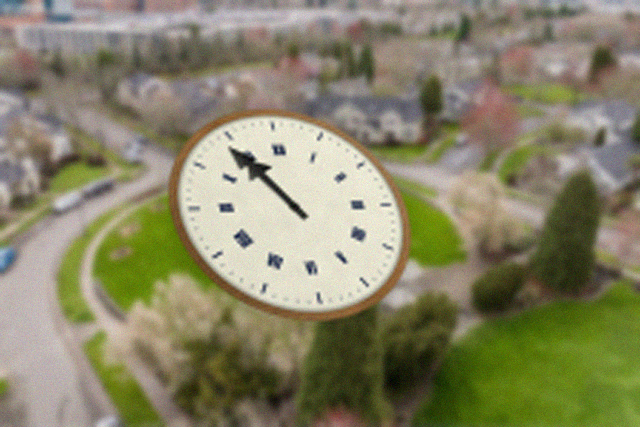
h=10 m=54
